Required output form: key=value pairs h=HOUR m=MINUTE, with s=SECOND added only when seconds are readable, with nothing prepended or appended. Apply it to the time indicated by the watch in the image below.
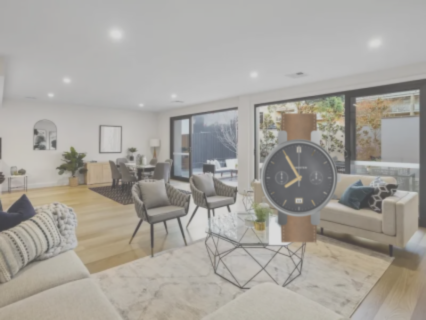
h=7 m=55
